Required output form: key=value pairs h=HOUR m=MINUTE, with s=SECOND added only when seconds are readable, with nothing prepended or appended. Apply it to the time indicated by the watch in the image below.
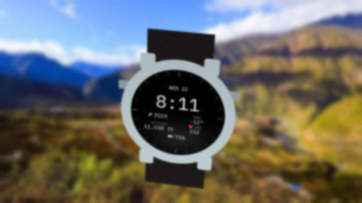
h=8 m=11
